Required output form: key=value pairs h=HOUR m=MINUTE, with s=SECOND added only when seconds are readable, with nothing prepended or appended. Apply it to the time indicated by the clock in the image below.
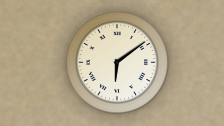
h=6 m=9
